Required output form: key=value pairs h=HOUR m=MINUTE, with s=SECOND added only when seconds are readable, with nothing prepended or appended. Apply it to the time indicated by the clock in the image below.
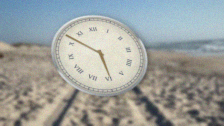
h=5 m=52
